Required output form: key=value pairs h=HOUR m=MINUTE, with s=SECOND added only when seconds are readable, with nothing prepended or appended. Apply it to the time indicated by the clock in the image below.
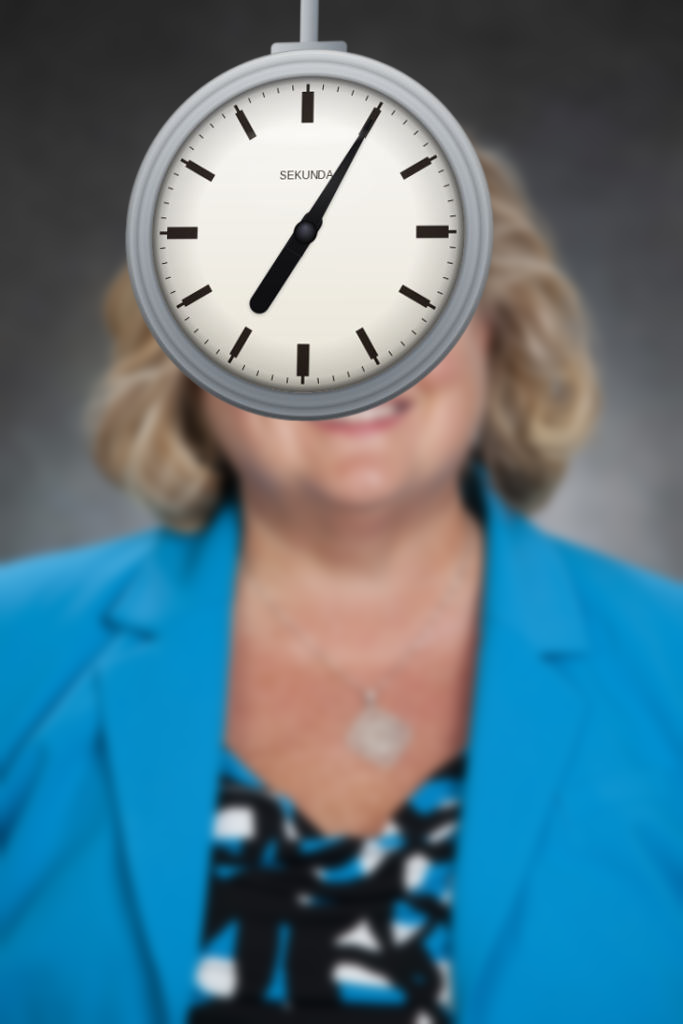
h=7 m=5
